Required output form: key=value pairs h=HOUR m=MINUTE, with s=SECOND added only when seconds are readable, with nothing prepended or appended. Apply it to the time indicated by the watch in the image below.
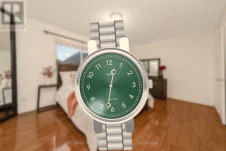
h=12 m=32
